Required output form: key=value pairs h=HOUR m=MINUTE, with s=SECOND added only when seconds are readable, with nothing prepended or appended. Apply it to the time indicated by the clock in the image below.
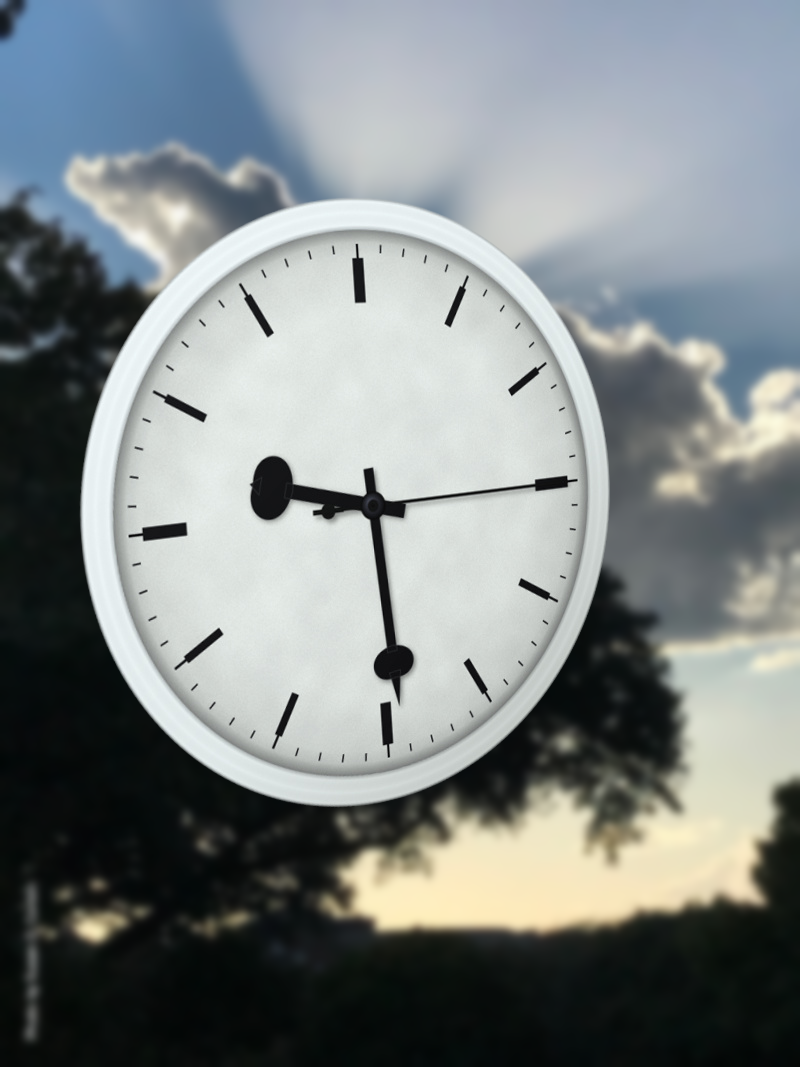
h=9 m=29 s=15
